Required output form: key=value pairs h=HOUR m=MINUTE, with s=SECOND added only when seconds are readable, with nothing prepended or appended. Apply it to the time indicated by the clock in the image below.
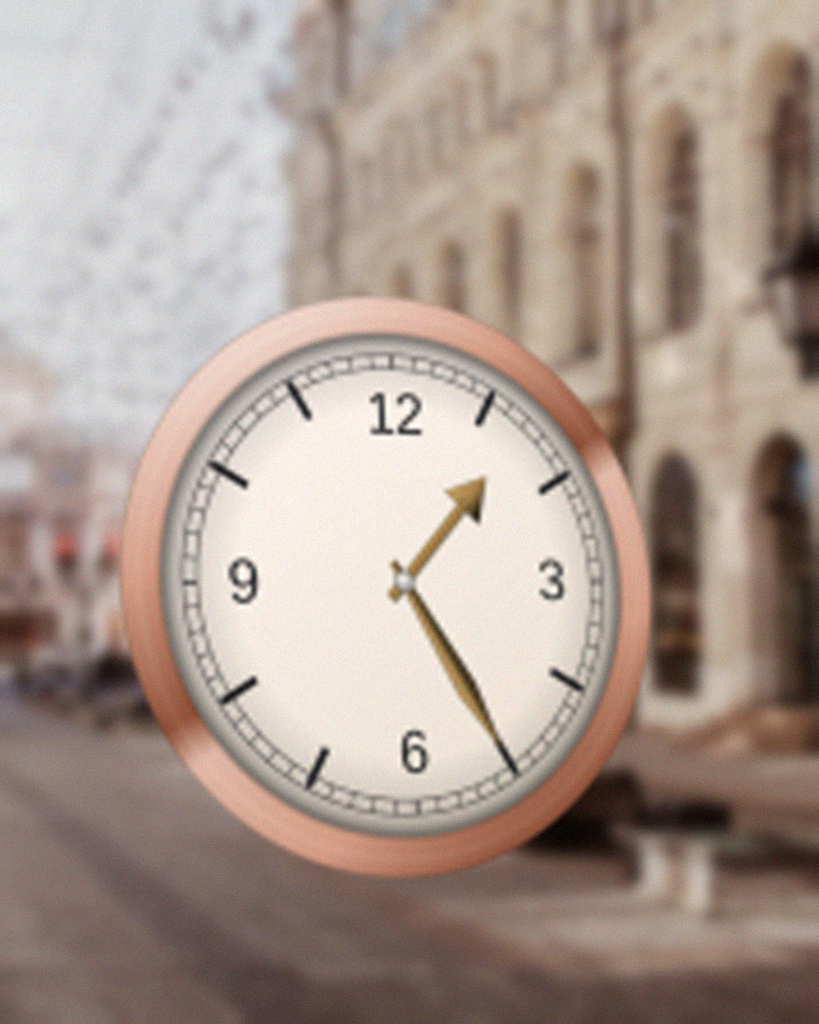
h=1 m=25
